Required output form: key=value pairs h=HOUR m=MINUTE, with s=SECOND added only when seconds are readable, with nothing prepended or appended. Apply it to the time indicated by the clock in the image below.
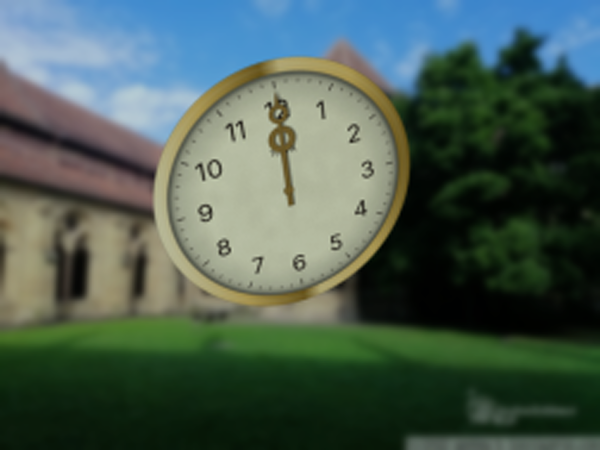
h=12 m=0
